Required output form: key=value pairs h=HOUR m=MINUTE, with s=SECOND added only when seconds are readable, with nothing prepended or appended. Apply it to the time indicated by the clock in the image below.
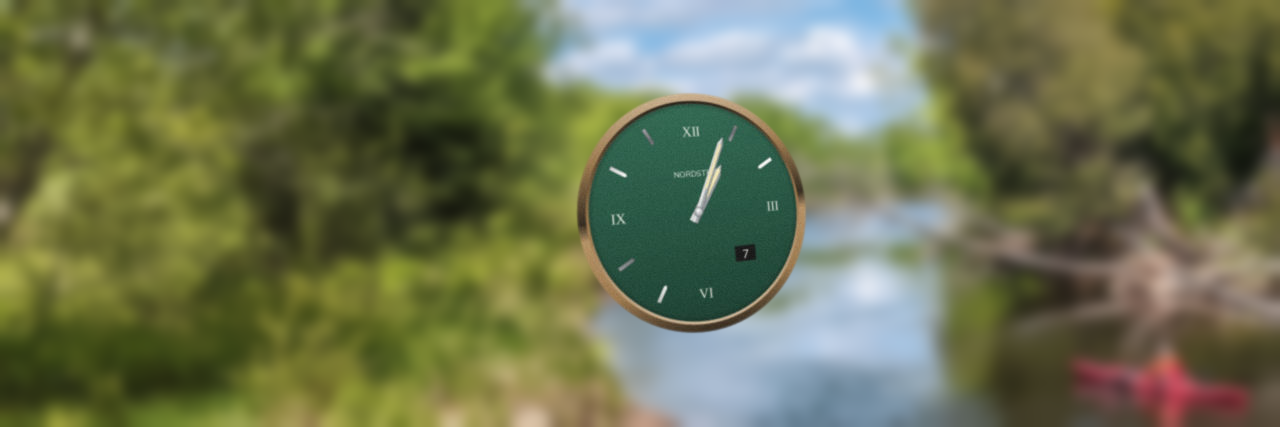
h=1 m=4
